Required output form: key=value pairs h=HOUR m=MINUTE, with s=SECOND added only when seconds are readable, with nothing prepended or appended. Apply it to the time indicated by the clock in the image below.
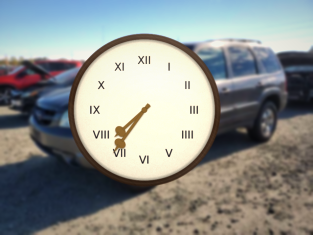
h=7 m=36
